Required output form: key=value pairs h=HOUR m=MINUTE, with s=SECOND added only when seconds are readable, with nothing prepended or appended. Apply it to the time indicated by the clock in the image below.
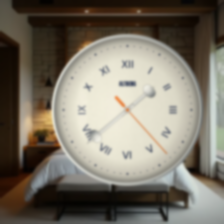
h=1 m=38 s=23
